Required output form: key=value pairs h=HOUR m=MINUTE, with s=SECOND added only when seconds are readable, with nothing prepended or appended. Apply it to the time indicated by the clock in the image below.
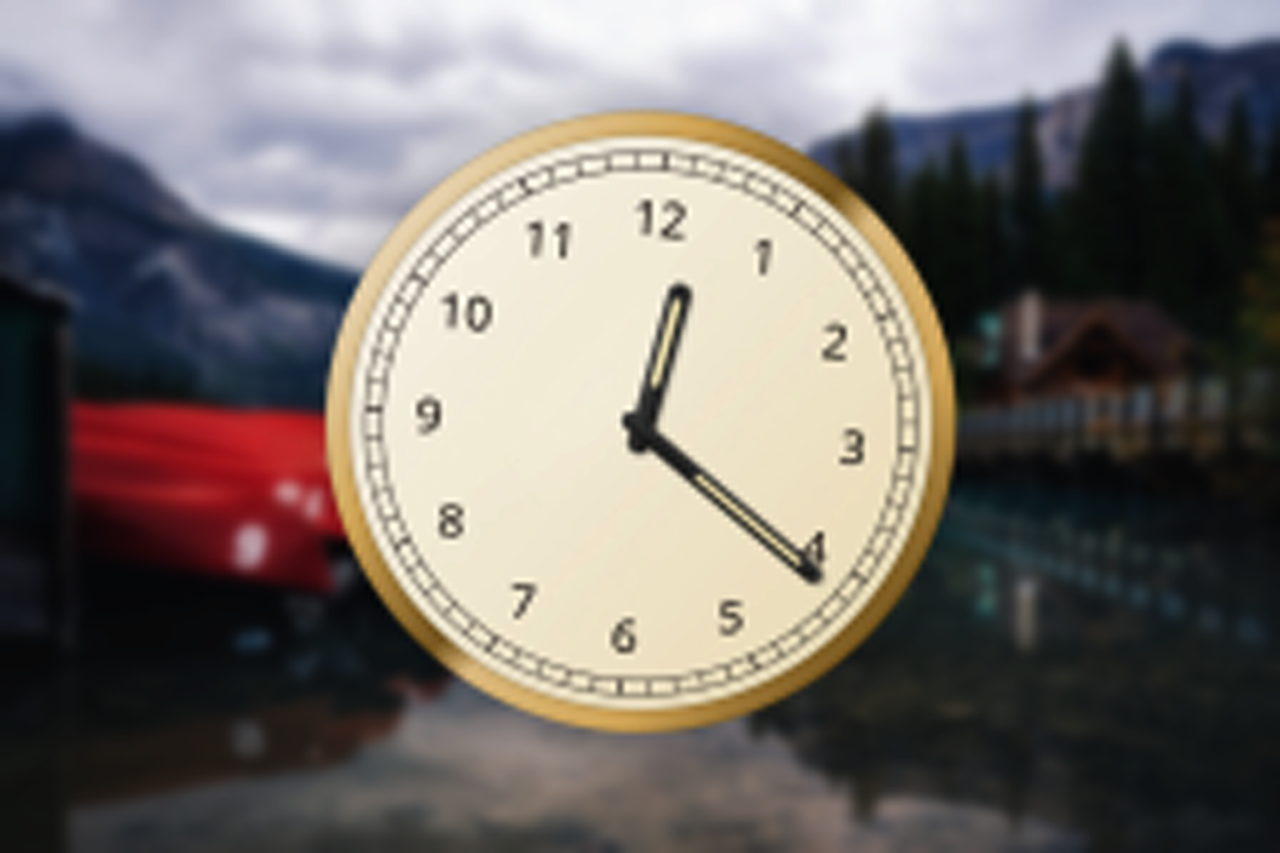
h=12 m=21
